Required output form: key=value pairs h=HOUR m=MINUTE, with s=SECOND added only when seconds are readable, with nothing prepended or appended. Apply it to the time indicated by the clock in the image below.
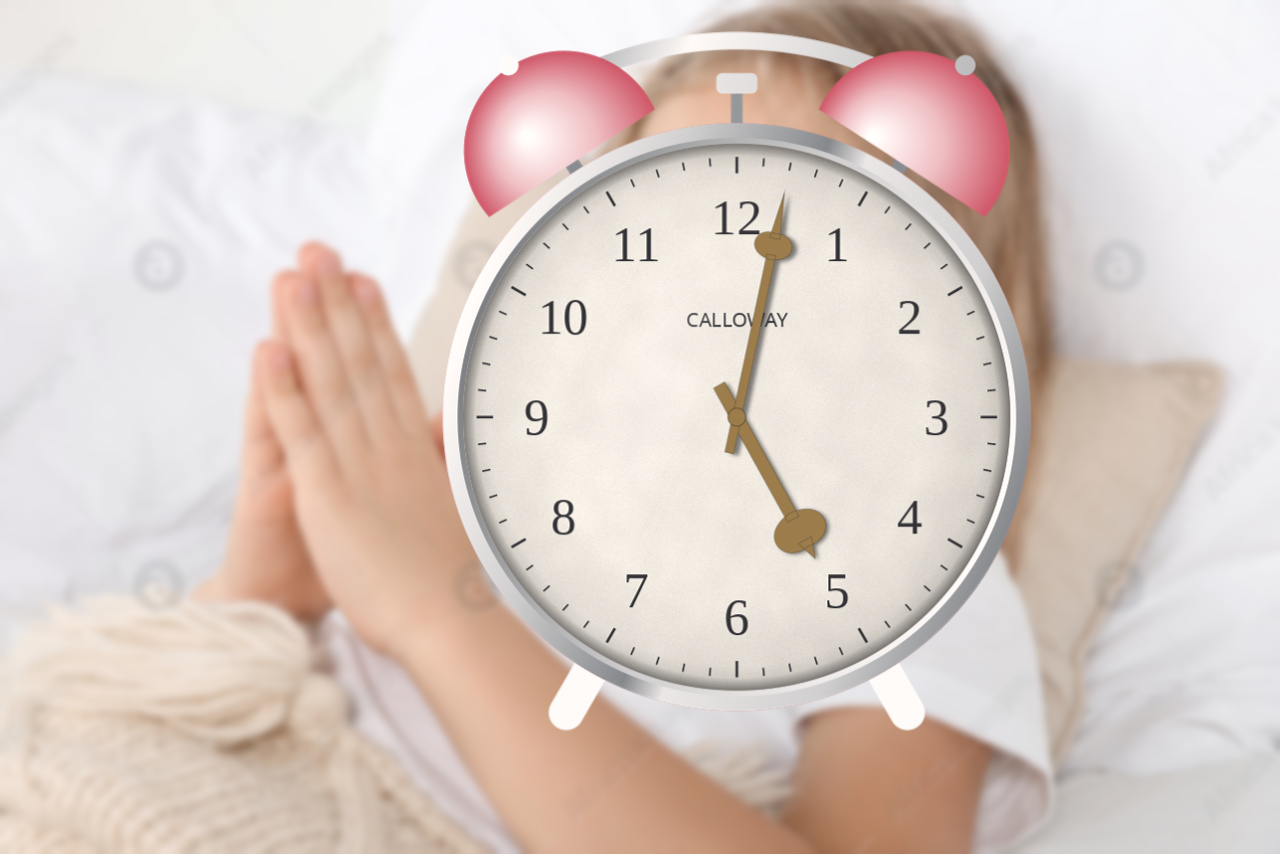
h=5 m=2
